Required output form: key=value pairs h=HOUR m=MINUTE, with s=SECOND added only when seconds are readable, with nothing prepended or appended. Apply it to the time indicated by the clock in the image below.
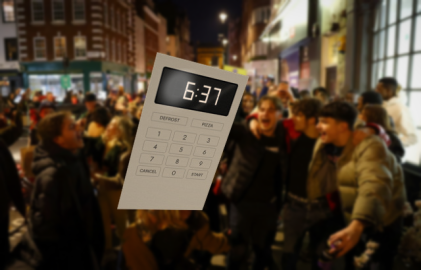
h=6 m=37
